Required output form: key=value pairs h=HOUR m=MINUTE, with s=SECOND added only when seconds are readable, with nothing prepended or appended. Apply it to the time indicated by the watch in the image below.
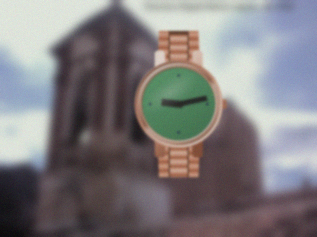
h=9 m=13
